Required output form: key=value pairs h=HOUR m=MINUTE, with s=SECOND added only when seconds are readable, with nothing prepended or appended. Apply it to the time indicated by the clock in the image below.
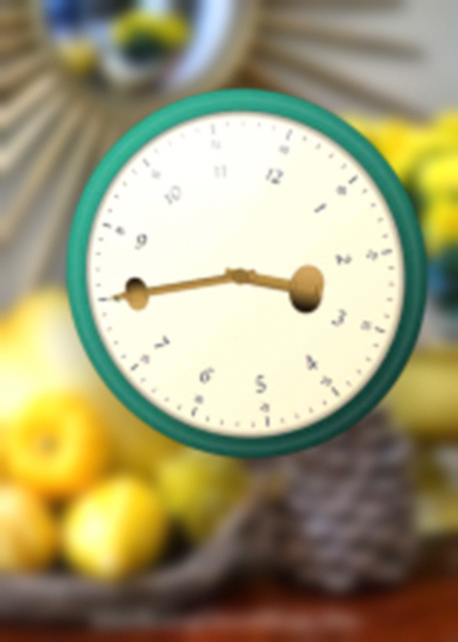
h=2 m=40
